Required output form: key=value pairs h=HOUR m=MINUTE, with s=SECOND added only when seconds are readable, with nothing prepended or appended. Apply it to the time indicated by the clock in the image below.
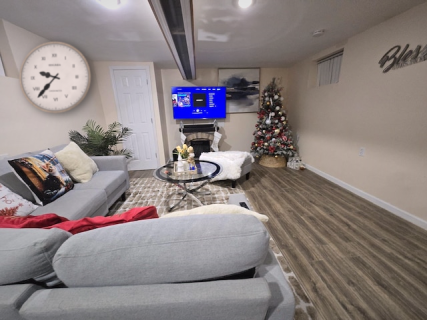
h=9 m=37
